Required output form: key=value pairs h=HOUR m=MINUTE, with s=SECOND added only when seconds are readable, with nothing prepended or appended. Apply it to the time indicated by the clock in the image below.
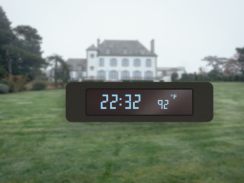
h=22 m=32
